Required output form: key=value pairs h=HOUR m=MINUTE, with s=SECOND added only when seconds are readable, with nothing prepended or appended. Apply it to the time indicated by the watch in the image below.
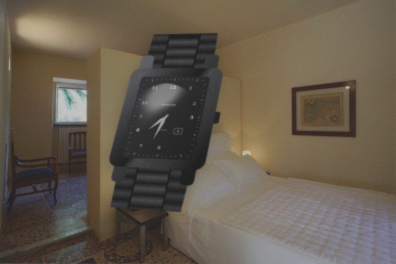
h=7 m=33
